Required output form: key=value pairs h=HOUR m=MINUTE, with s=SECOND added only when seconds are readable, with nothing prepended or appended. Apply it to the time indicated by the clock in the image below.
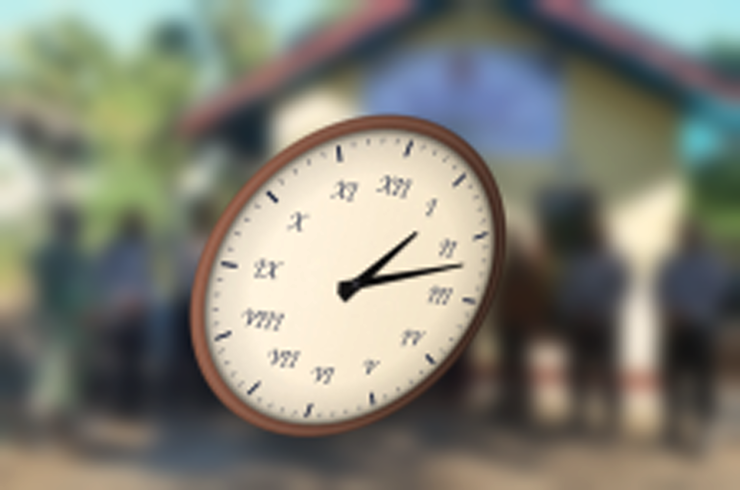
h=1 m=12
